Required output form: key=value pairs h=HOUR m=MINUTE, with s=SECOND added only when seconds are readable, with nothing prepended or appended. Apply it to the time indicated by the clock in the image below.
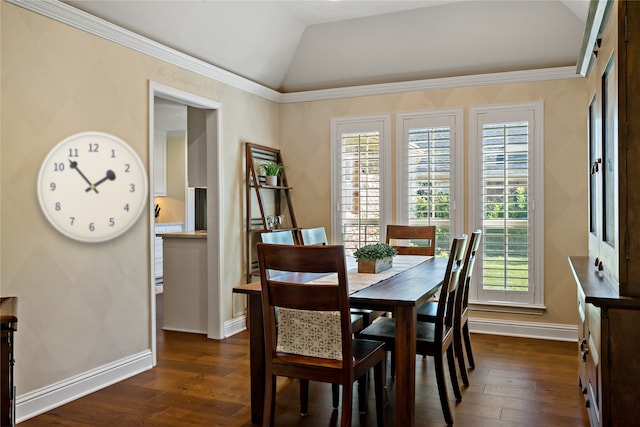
h=1 m=53
